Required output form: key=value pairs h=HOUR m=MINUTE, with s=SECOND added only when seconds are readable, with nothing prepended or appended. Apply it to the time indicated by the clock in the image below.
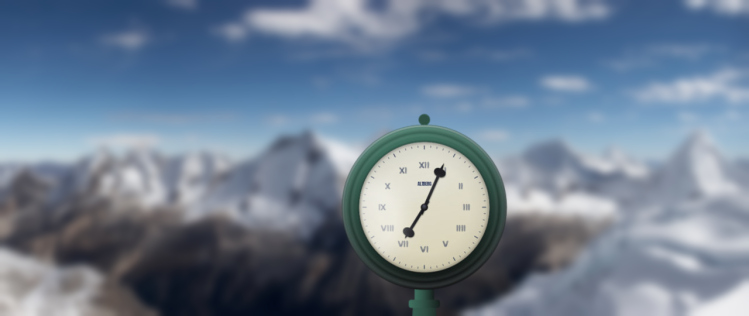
h=7 m=4
